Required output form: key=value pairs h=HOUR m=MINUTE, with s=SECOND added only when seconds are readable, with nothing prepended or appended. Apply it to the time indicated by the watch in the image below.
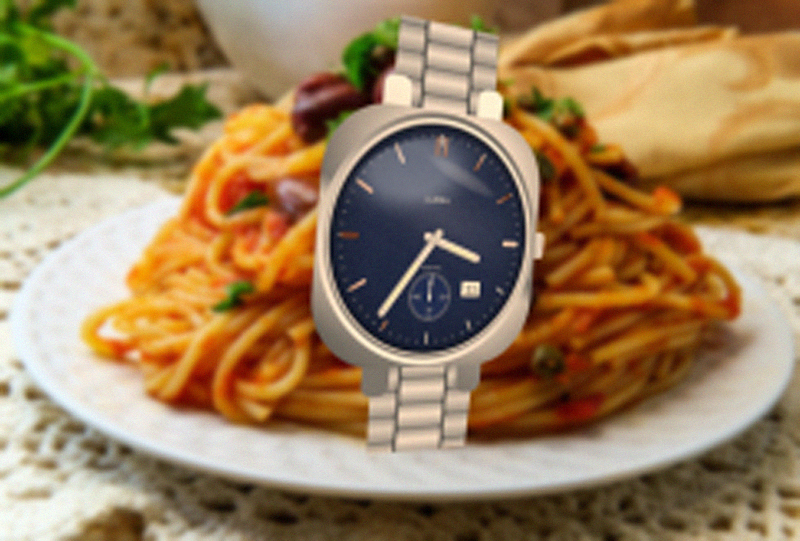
h=3 m=36
